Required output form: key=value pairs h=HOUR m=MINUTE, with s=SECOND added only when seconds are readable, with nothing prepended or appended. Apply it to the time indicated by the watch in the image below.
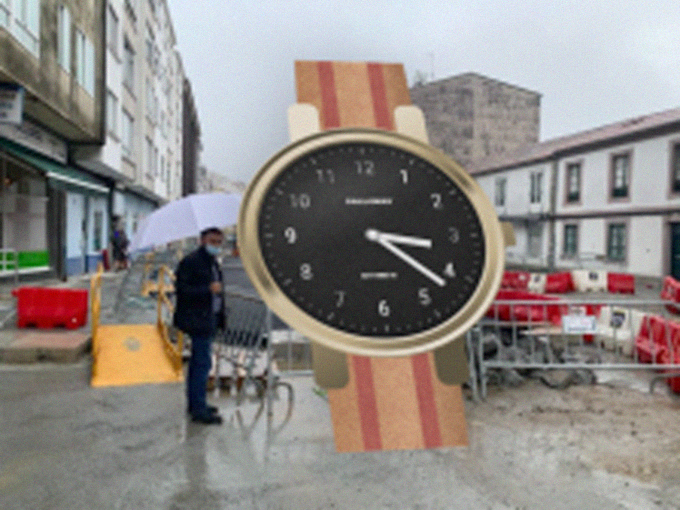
h=3 m=22
